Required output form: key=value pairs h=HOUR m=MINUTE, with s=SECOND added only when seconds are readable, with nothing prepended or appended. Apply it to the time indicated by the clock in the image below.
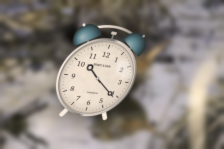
h=10 m=21
